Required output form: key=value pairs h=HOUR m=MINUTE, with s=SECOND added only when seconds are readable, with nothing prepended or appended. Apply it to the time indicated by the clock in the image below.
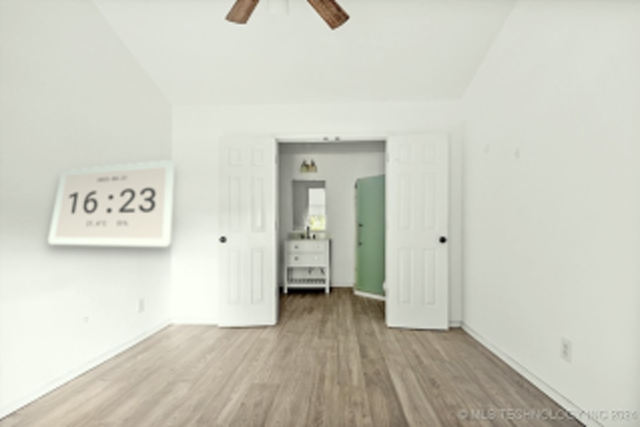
h=16 m=23
